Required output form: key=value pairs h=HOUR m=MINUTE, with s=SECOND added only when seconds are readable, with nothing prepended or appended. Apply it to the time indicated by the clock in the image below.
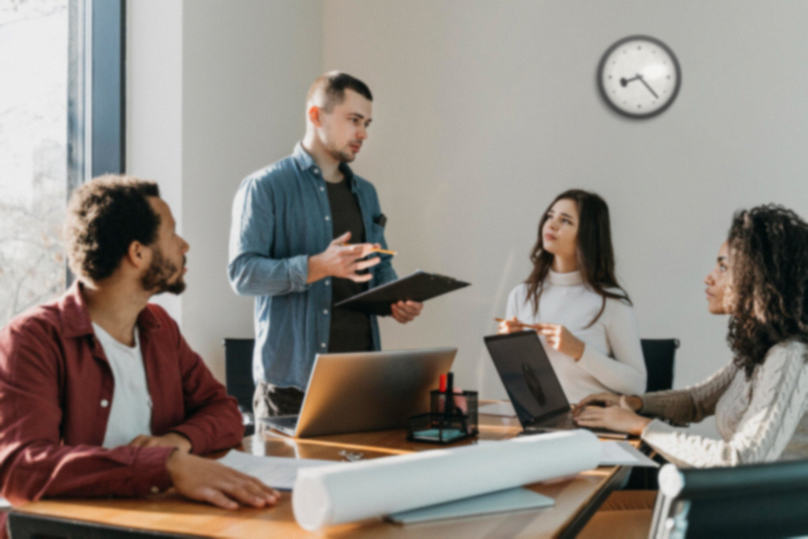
h=8 m=23
